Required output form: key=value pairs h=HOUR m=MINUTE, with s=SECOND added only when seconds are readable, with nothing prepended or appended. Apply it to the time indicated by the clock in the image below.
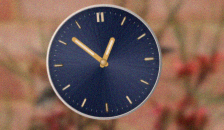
h=12 m=52
